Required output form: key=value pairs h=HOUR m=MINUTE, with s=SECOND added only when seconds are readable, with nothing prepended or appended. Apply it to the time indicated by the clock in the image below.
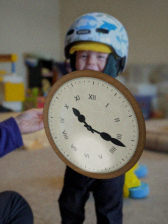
h=10 m=17
